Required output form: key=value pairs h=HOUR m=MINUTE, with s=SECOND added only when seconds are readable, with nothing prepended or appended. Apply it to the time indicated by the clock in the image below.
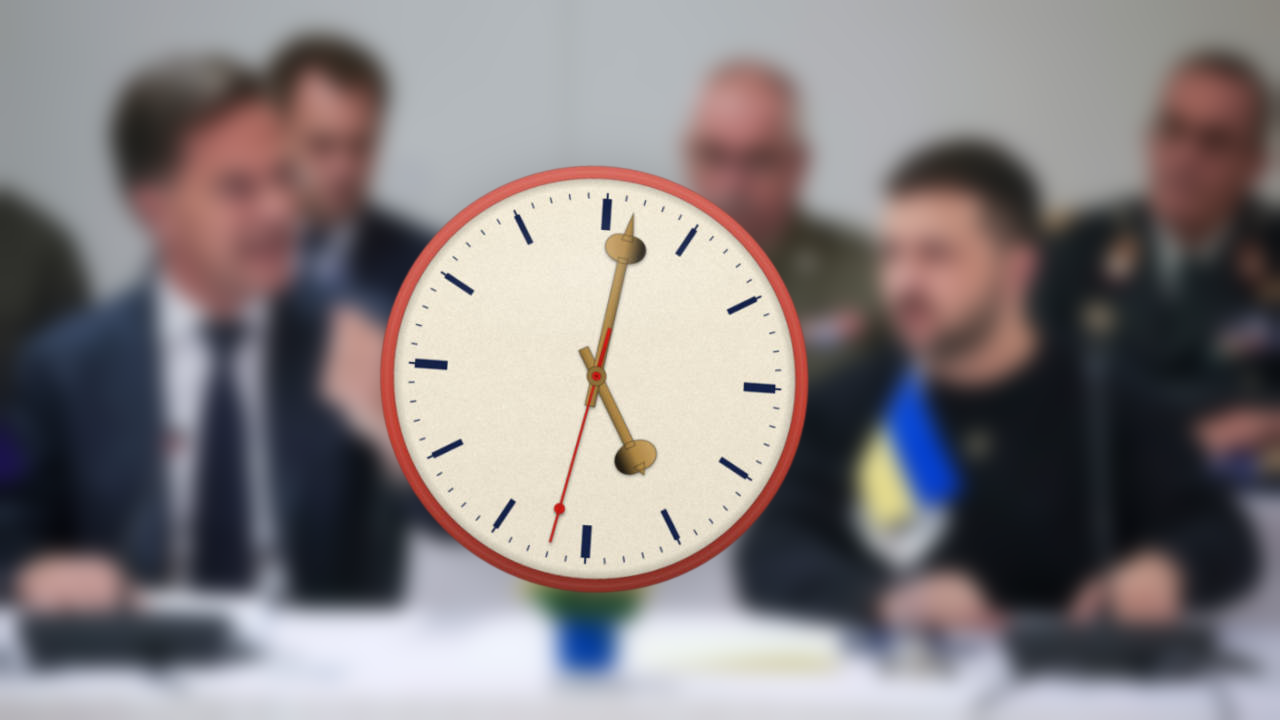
h=5 m=1 s=32
